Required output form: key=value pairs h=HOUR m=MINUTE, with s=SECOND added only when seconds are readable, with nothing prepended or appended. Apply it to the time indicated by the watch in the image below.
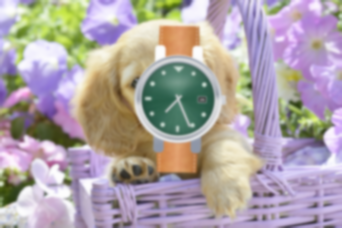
h=7 m=26
